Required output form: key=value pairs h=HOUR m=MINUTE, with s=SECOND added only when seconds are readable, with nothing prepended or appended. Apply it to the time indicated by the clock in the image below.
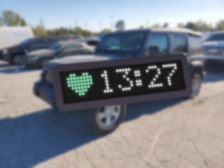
h=13 m=27
